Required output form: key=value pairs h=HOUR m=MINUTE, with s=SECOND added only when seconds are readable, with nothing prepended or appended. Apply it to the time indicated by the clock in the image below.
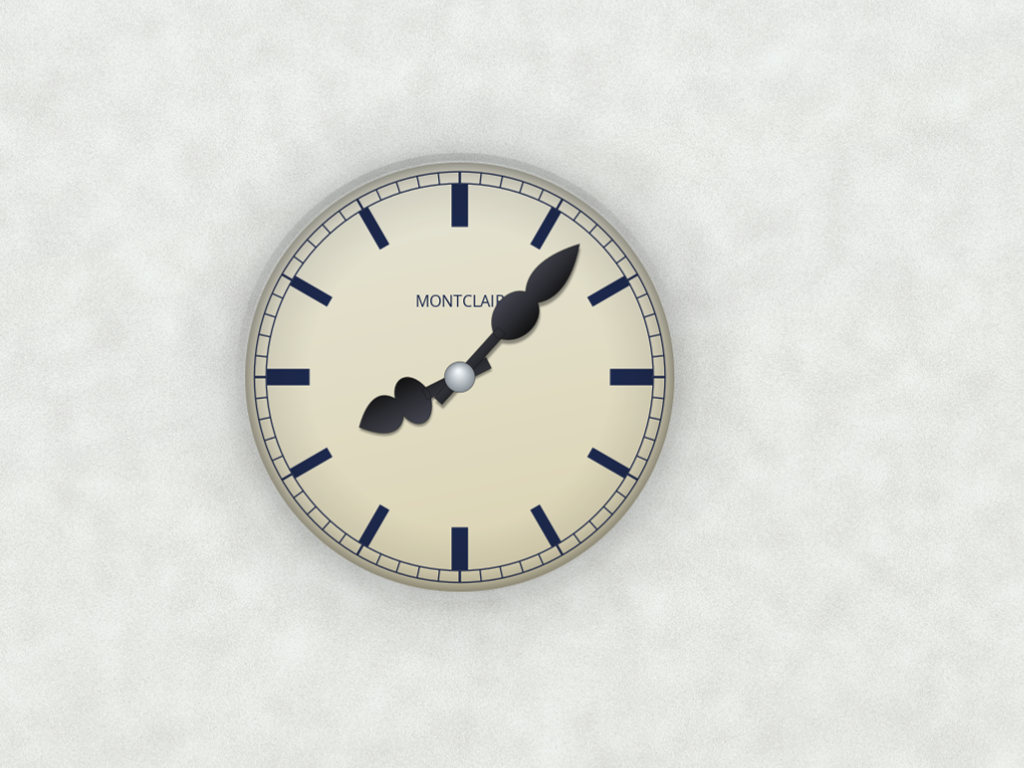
h=8 m=7
